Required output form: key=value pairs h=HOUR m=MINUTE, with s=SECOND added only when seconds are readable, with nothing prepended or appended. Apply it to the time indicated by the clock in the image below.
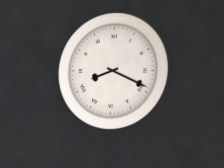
h=8 m=19
